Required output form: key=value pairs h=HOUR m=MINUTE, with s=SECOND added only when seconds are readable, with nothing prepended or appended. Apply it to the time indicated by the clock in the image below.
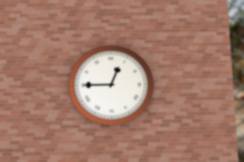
h=12 m=45
